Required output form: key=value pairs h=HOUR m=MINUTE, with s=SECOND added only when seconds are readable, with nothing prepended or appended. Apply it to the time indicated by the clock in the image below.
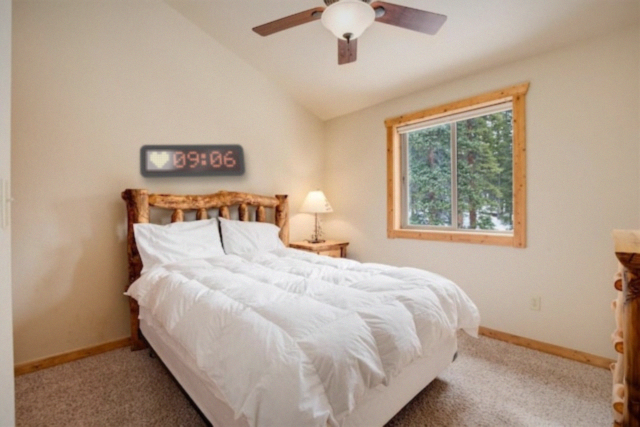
h=9 m=6
